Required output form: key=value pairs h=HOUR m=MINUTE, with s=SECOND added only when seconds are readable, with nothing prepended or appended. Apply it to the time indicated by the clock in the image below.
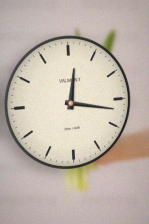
h=12 m=17
